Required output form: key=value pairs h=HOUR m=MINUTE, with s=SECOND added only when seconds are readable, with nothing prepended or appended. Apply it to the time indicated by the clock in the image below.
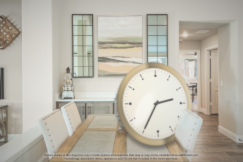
h=2 m=35
